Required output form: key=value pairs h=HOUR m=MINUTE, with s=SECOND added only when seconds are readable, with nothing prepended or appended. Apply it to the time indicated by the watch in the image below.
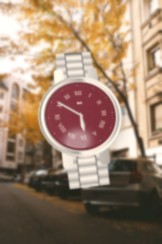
h=5 m=51
